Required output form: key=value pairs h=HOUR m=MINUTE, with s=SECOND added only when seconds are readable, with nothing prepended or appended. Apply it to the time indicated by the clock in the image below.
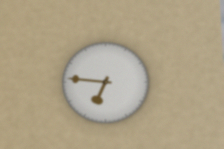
h=6 m=46
